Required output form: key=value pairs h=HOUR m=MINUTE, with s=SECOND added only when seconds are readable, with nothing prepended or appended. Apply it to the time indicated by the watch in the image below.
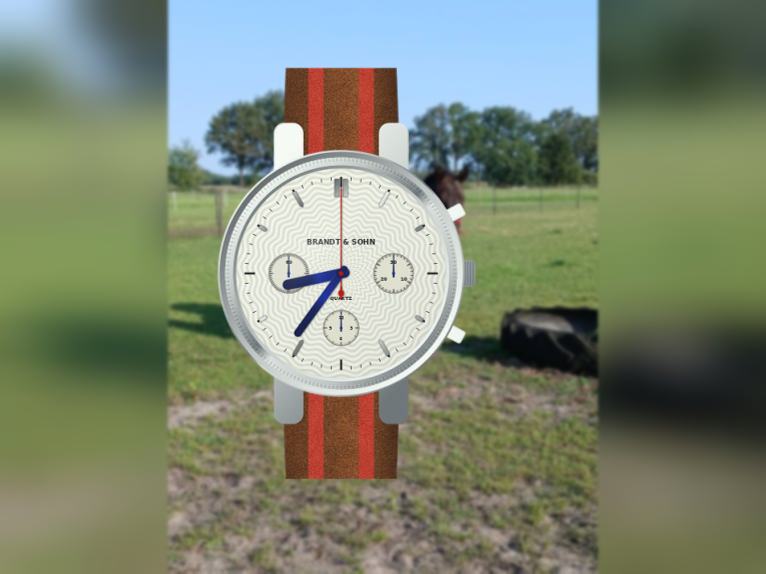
h=8 m=36
